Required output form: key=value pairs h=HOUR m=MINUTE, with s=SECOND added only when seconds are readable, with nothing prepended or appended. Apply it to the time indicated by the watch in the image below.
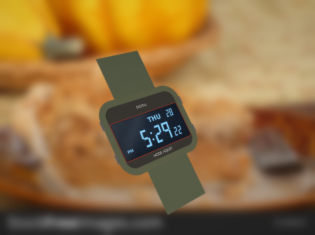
h=5 m=29
